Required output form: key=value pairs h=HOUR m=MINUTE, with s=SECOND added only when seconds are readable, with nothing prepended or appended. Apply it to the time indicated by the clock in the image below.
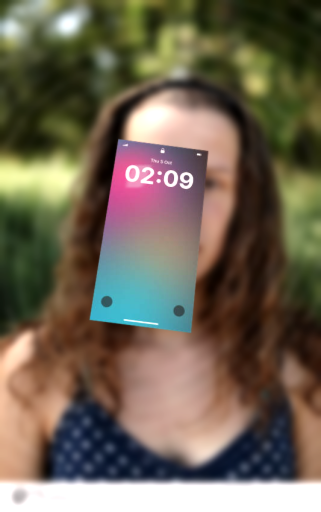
h=2 m=9
